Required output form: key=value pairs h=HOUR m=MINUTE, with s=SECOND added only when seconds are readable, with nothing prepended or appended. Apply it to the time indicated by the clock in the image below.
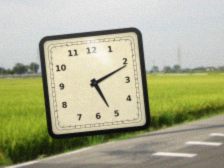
h=5 m=11
